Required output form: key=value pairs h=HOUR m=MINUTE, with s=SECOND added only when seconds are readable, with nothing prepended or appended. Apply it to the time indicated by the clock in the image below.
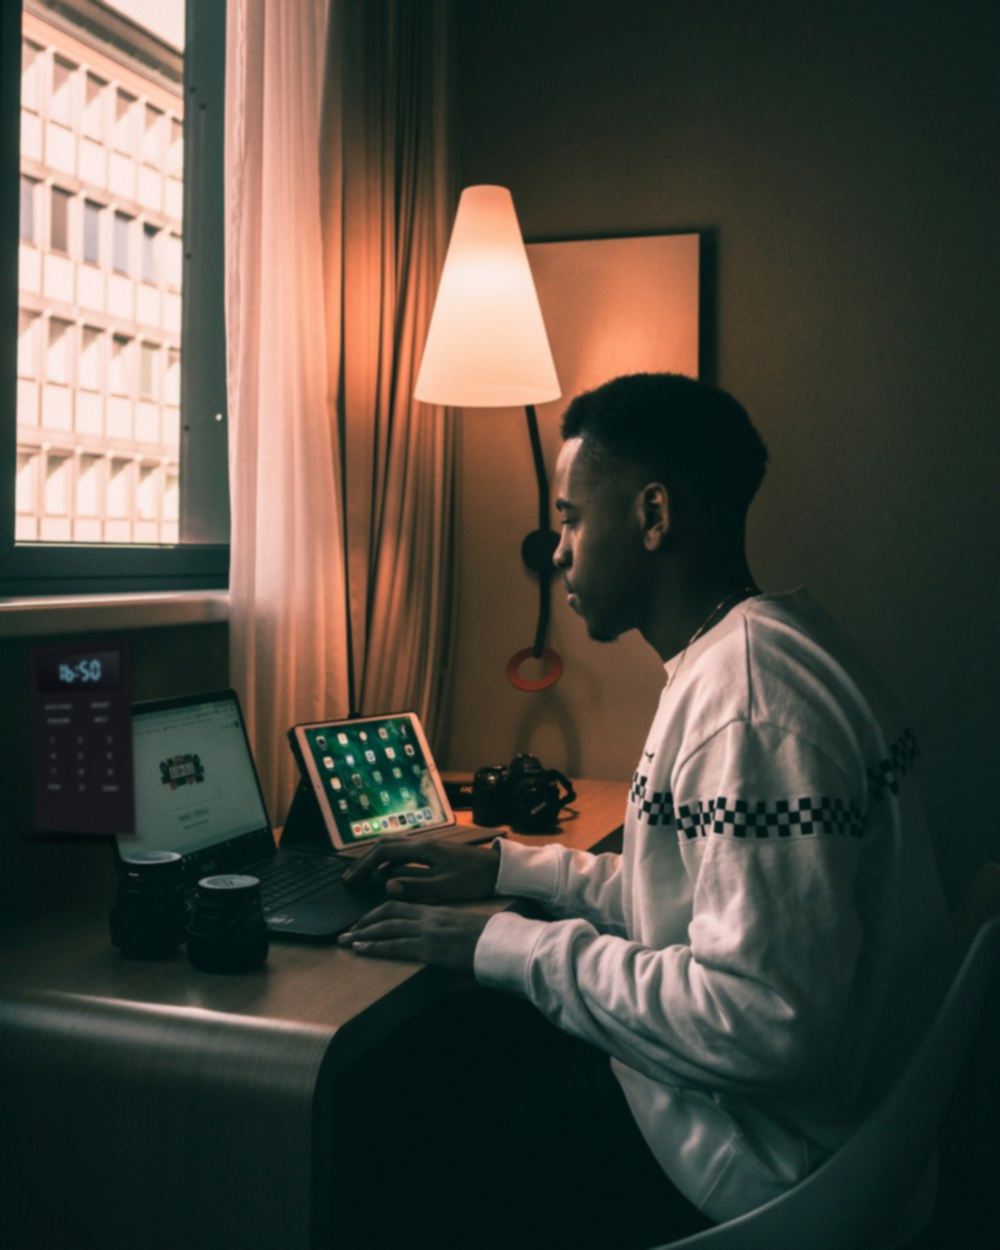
h=16 m=50
